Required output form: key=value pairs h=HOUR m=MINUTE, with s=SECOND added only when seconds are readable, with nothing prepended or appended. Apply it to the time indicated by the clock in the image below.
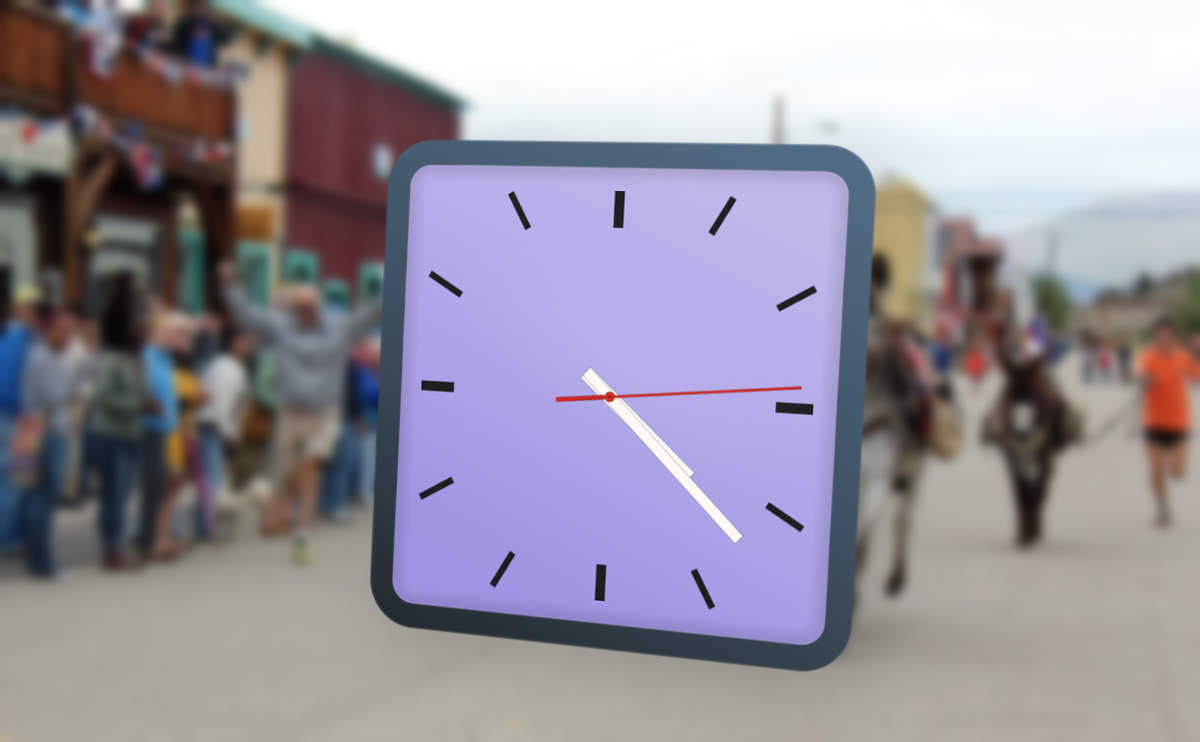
h=4 m=22 s=14
